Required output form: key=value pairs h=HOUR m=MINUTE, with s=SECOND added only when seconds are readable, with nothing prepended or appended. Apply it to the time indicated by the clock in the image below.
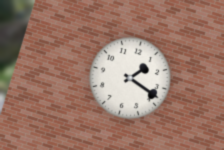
h=1 m=18
